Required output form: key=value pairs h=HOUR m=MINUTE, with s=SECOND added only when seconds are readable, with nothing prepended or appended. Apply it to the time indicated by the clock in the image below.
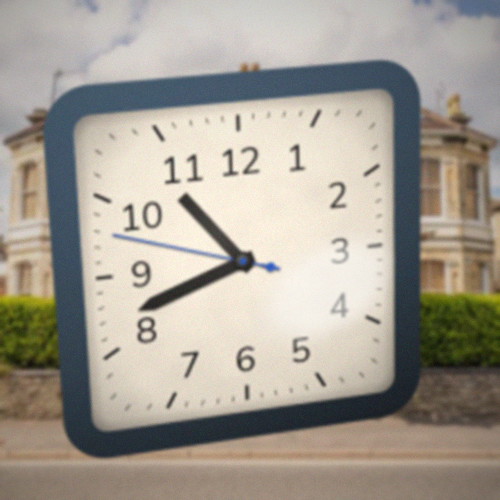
h=10 m=41 s=48
